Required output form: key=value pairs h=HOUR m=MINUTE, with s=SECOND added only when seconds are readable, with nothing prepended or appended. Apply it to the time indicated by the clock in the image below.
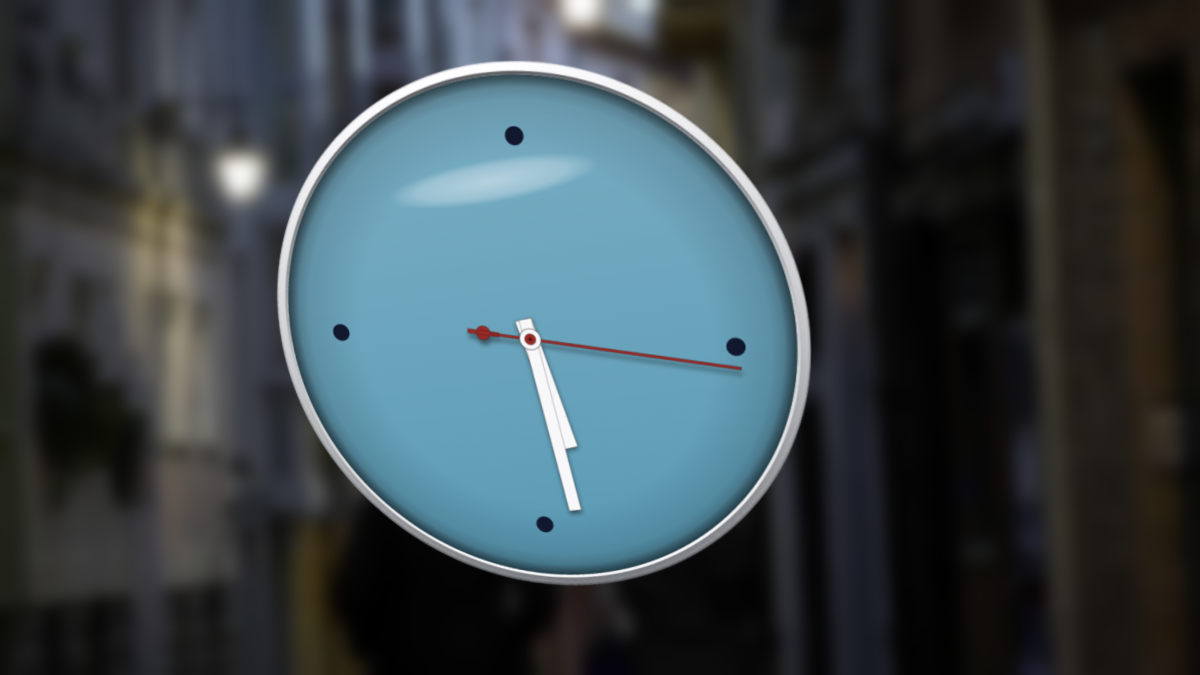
h=5 m=28 s=16
